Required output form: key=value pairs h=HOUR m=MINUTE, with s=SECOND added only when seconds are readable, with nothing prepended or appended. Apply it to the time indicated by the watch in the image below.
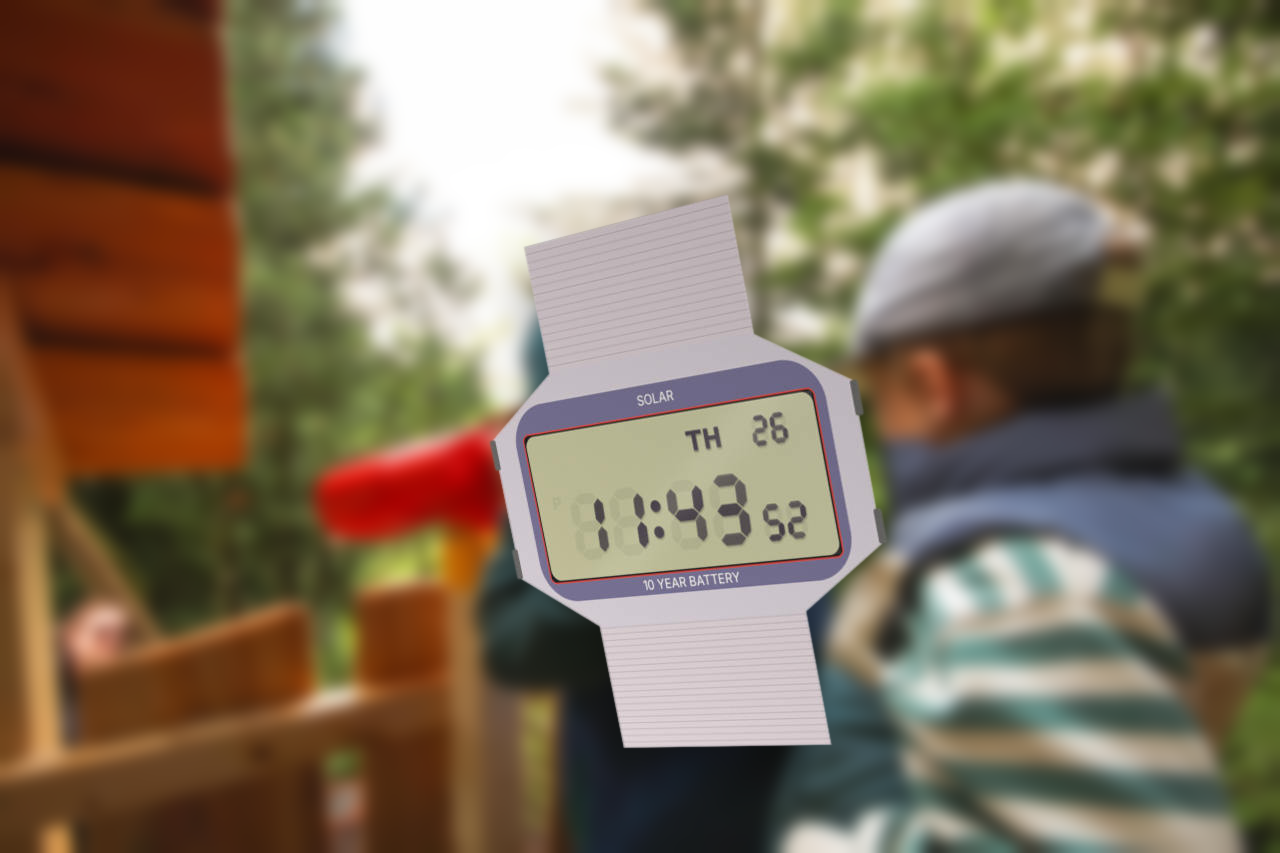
h=11 m=43 s=52
